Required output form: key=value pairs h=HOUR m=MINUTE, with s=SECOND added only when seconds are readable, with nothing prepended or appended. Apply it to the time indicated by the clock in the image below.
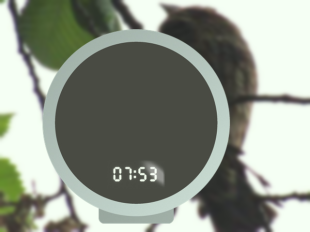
h=7 m=53
